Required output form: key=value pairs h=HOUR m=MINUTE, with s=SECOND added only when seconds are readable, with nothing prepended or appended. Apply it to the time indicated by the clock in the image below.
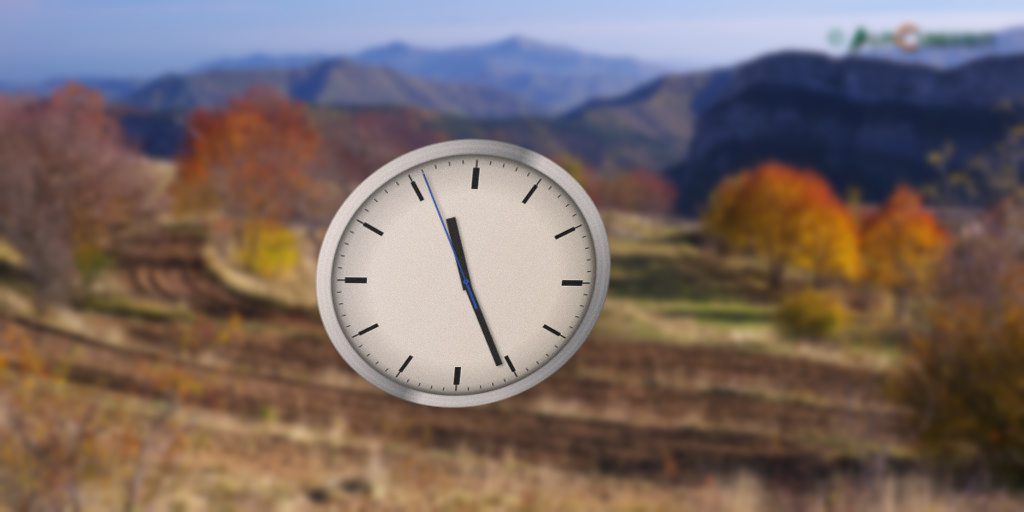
h=11 m=25 s=56
